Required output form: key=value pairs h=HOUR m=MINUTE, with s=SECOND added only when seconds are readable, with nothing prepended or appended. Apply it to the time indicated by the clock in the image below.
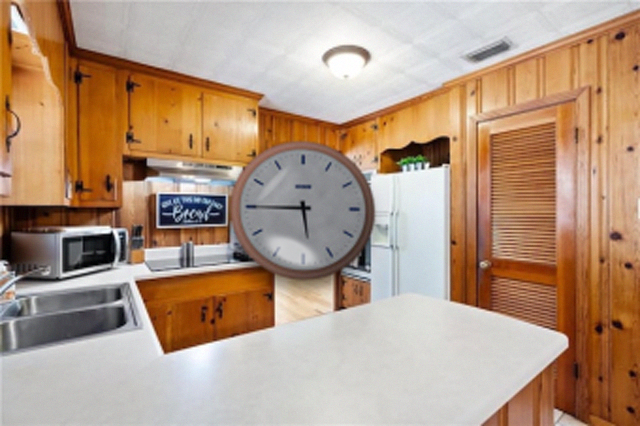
h=5 m=45
